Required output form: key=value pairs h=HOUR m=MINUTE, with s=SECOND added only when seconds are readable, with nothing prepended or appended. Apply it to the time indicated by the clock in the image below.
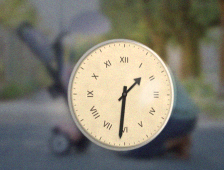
h=1 m=31
